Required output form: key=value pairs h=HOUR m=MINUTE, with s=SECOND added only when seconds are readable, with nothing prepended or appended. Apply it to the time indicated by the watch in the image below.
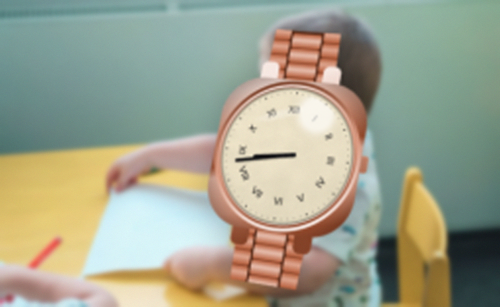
h=8 m=43
